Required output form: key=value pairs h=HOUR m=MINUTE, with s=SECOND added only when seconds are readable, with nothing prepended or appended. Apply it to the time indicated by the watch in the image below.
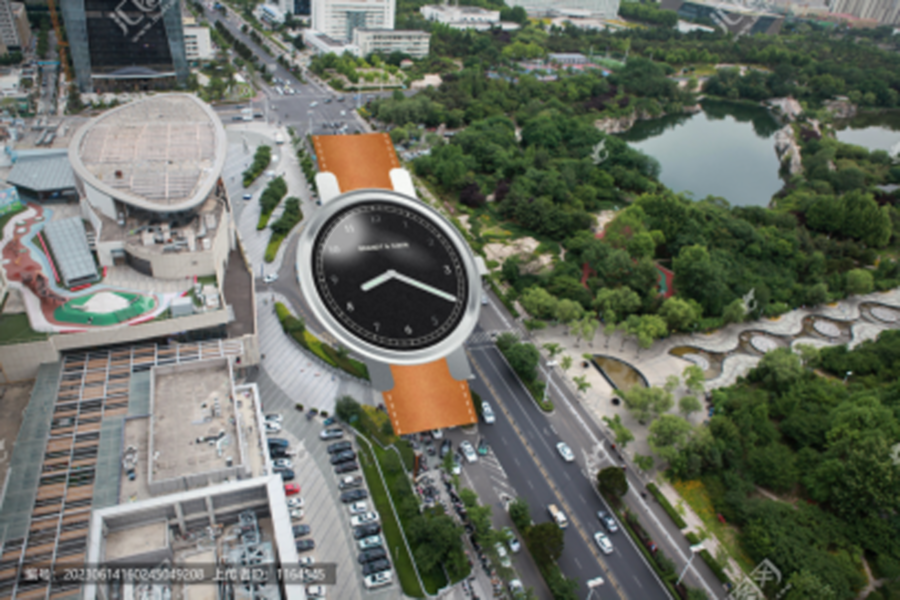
h=8 m=20
